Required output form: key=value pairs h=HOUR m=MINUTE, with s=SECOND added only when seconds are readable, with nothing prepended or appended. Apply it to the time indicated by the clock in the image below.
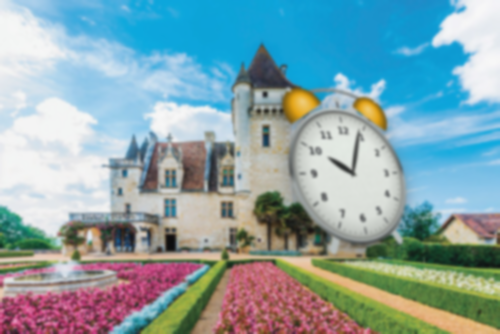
h=10 m=4
